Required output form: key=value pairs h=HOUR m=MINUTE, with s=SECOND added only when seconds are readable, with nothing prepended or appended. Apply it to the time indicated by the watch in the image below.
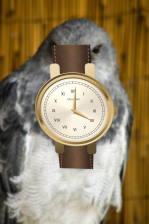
h=4 m=1
